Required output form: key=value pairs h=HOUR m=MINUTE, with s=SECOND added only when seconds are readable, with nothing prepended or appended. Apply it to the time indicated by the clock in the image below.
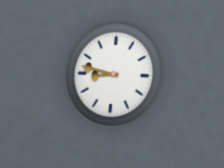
h=8 m=47
